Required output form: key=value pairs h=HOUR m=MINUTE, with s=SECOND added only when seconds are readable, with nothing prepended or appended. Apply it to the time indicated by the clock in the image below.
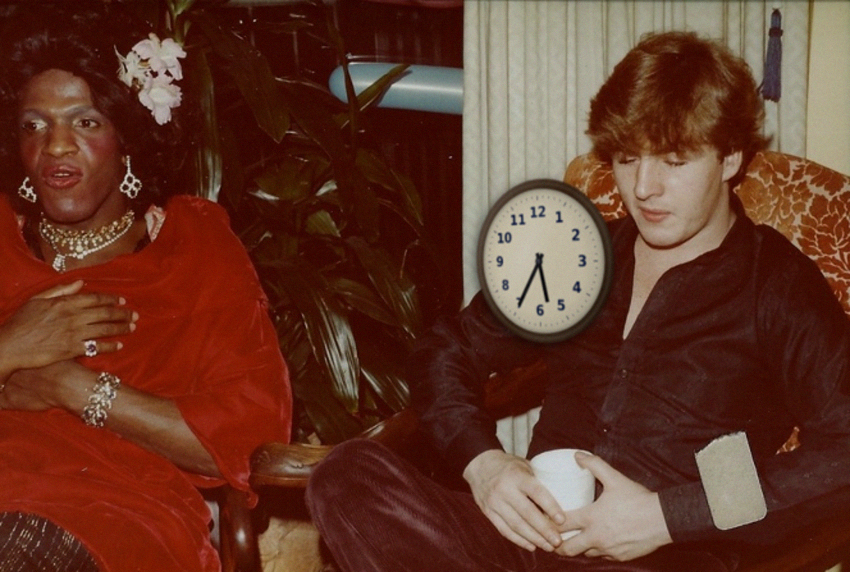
h=5 m=35
